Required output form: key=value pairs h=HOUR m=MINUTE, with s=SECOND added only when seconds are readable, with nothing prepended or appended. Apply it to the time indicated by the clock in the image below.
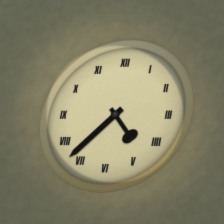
h=4 m=37
